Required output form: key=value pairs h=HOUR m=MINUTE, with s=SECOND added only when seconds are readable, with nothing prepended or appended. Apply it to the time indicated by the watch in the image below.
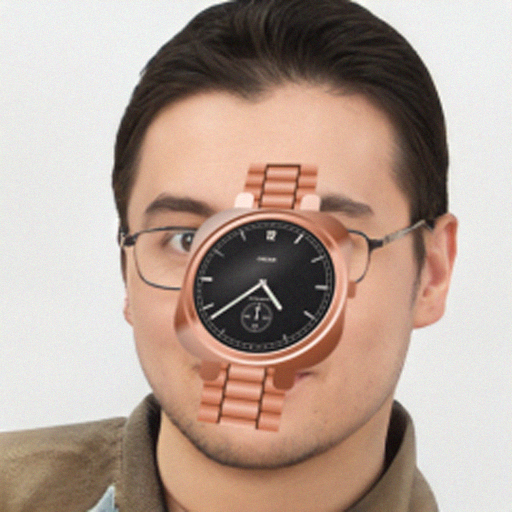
h=4 m=38
